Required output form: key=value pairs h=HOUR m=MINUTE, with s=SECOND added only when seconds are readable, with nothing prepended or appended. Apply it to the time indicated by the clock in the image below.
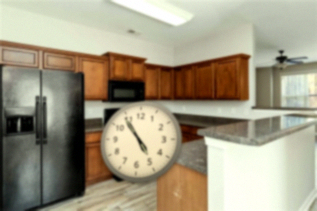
h=4 m=54
